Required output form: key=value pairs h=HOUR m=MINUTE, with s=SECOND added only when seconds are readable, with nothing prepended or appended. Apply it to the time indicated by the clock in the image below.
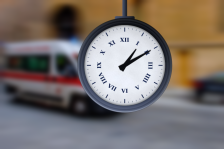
h=1 m=10
